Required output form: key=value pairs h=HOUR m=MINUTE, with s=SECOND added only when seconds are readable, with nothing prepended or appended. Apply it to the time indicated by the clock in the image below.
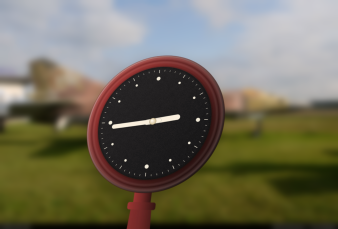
h=2 m=44
